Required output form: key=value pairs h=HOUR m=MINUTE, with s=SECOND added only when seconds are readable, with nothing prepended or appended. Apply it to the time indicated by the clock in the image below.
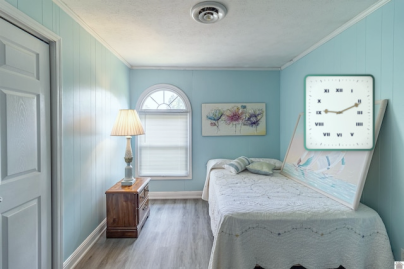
h=9 m=11
